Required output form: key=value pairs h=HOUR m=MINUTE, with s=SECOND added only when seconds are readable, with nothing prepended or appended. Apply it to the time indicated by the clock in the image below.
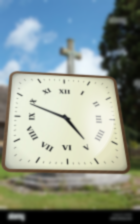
h=4 m=49
